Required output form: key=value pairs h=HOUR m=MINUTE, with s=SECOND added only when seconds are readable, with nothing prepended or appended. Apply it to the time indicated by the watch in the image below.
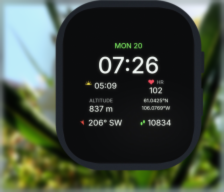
h=7 m=26
